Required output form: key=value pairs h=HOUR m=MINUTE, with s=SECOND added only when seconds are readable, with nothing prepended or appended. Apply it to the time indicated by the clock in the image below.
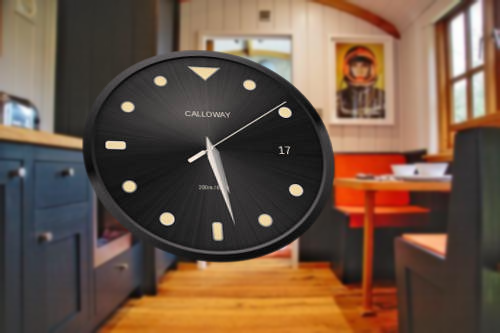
h=5 m=28 s=9
